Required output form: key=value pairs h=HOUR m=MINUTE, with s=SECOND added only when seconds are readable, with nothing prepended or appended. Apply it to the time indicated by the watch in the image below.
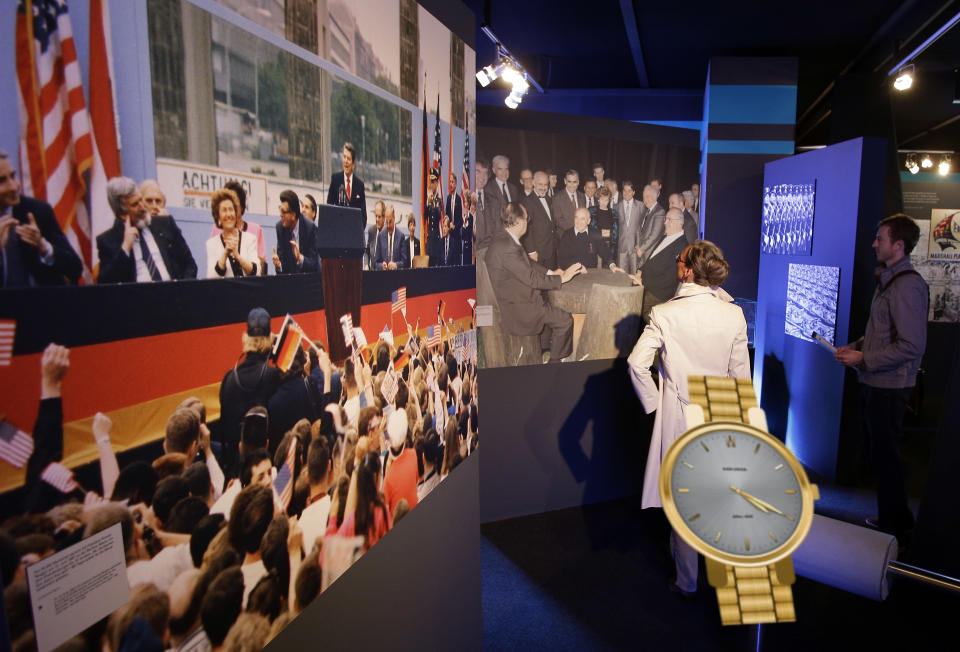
h=4 m=20
